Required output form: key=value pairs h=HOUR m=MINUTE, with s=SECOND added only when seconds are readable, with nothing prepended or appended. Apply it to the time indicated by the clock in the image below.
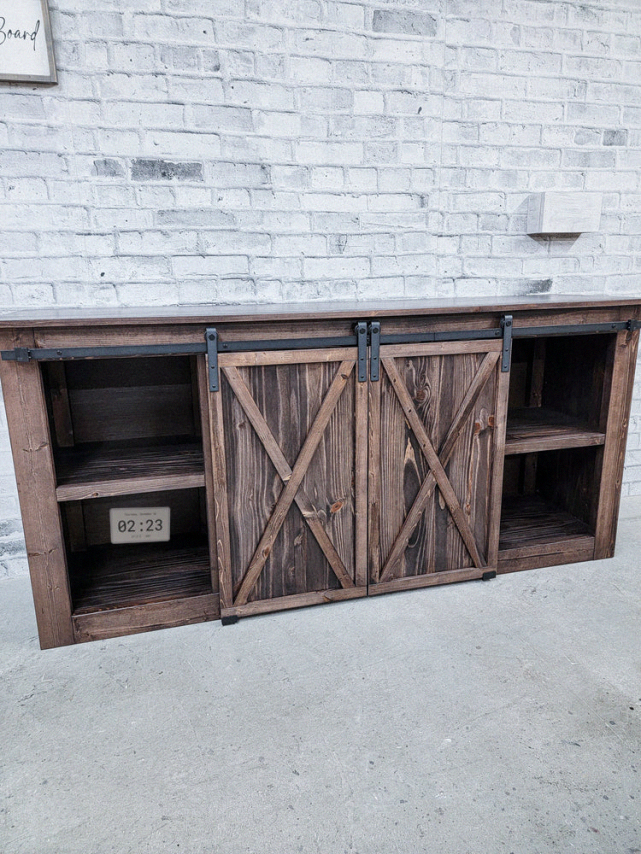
h=2 m=23
